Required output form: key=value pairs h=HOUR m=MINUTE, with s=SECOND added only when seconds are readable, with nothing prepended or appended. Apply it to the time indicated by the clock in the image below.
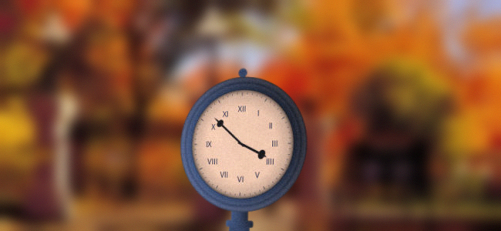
h=3 m=52
